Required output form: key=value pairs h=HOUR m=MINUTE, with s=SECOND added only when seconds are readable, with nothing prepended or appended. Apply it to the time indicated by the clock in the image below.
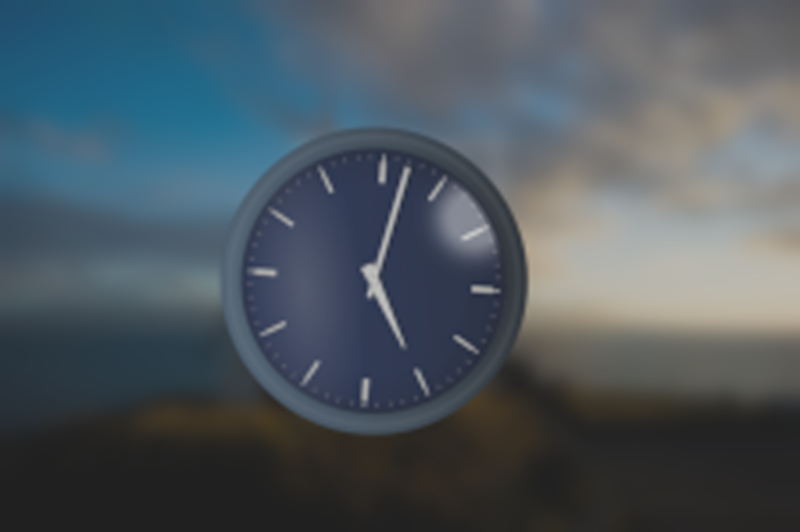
h=5 m=2
